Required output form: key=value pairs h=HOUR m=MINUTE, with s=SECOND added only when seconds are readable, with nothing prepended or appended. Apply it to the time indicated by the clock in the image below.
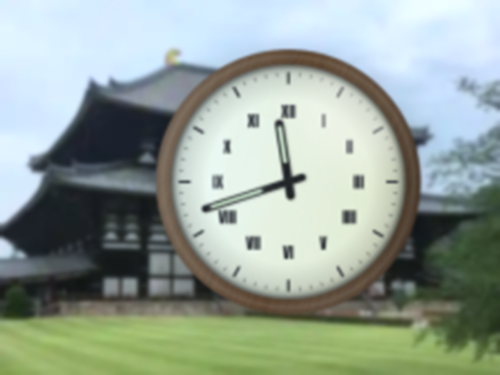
h=11 m=42
